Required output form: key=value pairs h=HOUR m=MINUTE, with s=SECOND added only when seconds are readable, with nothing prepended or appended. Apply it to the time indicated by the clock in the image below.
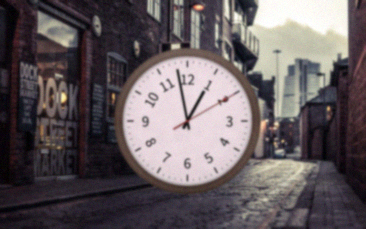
h=12 m=58 s=10
